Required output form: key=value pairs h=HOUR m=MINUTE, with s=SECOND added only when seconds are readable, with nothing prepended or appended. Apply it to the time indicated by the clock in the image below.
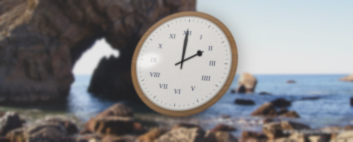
h=2 m=0
